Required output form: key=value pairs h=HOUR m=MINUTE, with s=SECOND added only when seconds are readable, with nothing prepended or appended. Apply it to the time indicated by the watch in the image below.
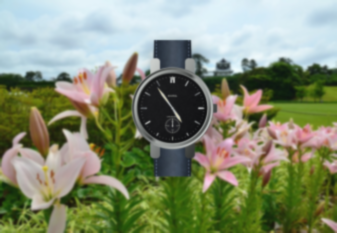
h=4 m=54
